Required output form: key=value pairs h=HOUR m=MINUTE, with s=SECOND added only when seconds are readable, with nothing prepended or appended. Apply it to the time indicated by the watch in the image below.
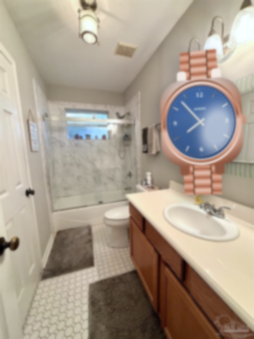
h=7 m=53
